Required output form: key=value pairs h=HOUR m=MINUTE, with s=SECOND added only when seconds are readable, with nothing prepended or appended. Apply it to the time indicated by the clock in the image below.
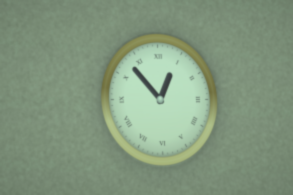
h=12 m=53
